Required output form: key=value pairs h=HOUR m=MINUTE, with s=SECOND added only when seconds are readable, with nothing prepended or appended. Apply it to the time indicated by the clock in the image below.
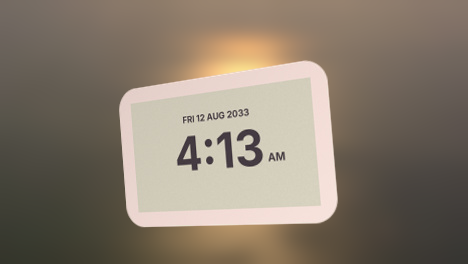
h=4 m=13
